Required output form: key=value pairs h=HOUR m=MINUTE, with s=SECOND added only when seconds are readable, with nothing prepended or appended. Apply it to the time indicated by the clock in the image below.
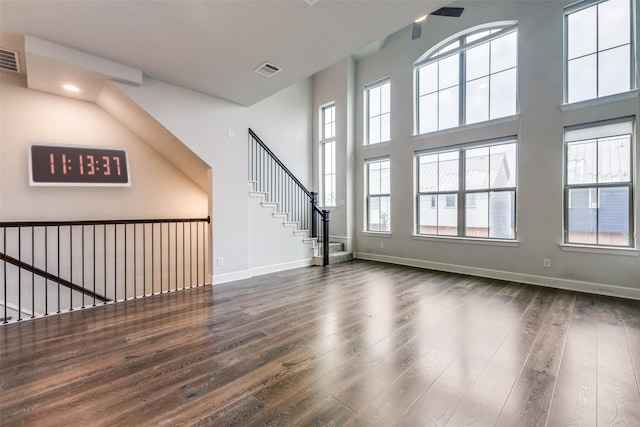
h=11 m=13 s=37
